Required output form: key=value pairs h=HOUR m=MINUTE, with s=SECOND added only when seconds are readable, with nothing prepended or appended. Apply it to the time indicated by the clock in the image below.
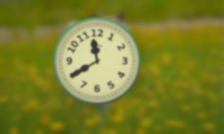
h=11 m=40
